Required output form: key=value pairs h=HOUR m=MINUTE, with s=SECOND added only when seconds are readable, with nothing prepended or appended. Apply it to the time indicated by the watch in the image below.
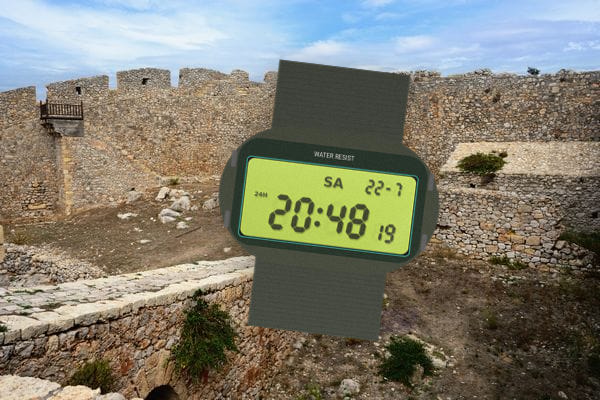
h=20 m=48 s=19
